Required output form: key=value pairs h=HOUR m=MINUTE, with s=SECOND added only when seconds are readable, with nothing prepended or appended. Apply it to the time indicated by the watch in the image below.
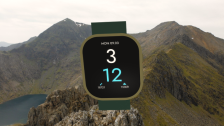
h=3 m=12
